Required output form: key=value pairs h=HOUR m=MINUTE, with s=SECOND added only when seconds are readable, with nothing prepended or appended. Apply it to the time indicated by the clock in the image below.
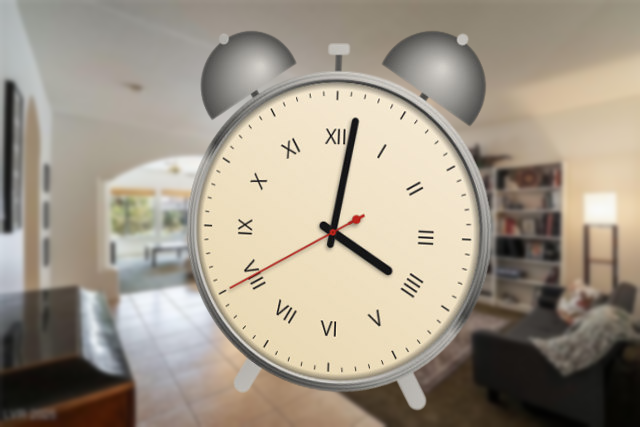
h=4 m=1 s=40
